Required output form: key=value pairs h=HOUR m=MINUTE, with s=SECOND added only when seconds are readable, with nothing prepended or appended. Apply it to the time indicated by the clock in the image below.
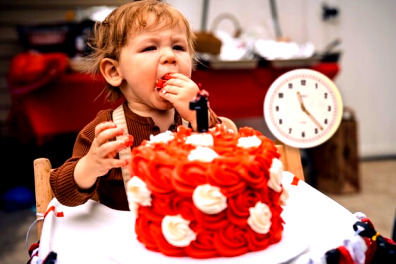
h=11 m=23
